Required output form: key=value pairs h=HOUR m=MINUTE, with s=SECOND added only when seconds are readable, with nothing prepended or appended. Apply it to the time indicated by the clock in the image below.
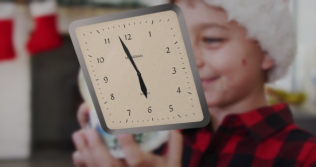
h=5 m=58
